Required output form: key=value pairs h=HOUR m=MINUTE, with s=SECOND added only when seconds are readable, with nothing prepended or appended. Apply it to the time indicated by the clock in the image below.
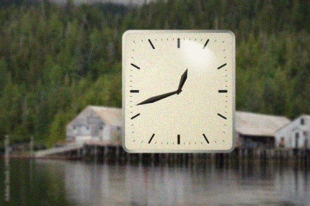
h=12 m=42
